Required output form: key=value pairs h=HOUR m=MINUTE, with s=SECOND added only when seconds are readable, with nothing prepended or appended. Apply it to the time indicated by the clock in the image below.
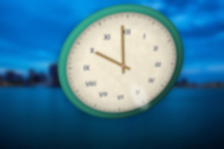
h=9 m=59
